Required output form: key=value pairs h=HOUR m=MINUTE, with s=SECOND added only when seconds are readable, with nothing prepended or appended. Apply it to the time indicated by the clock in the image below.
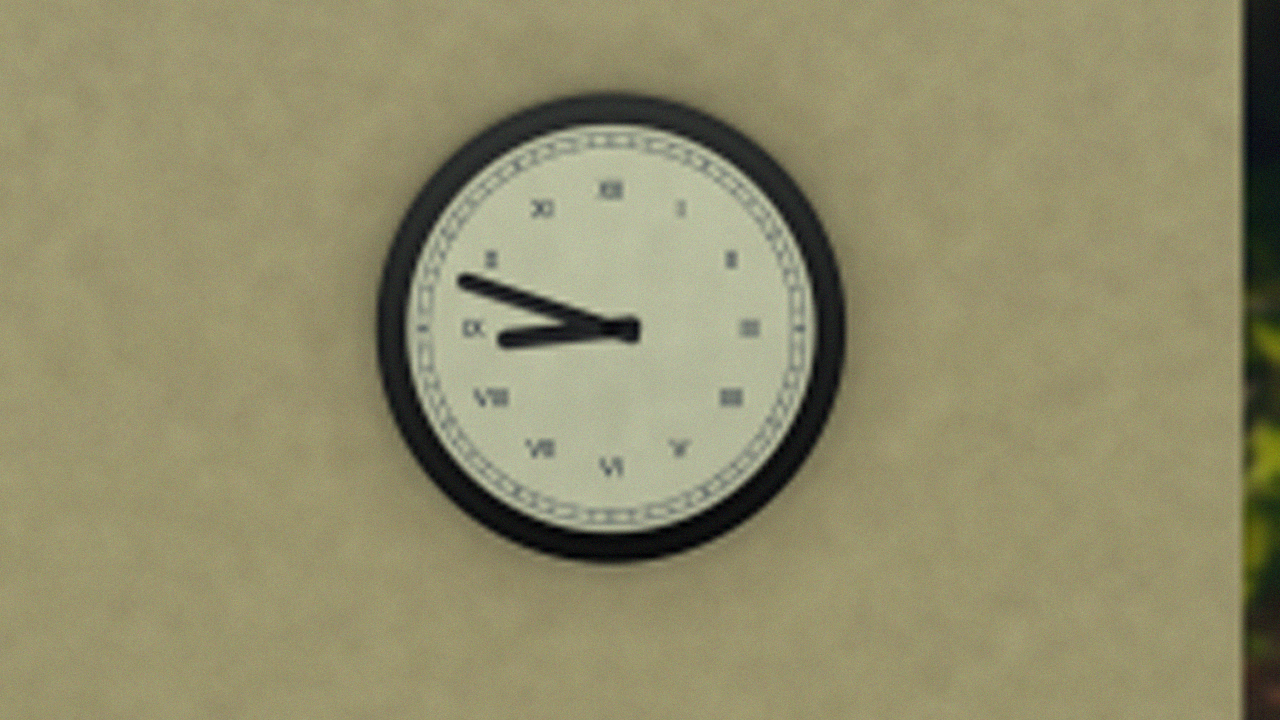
h=8 m=48
